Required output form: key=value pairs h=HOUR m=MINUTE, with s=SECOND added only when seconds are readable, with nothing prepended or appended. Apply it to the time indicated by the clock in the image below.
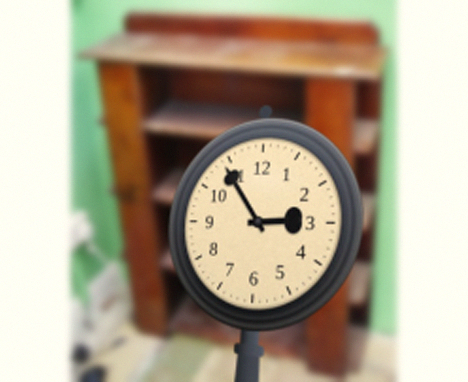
h=2 m=54
